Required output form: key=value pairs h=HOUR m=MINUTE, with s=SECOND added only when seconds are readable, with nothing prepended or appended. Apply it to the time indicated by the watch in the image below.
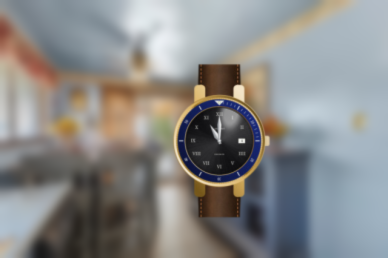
h=11 m=0
